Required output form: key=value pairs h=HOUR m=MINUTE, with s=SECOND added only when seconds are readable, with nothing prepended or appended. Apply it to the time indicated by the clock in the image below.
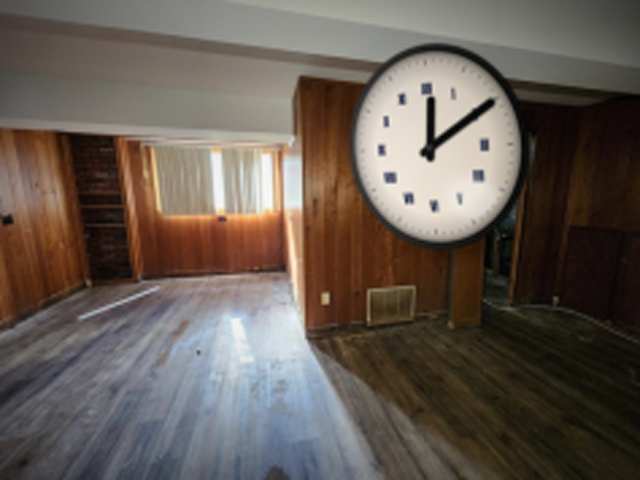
h=12 m=10
